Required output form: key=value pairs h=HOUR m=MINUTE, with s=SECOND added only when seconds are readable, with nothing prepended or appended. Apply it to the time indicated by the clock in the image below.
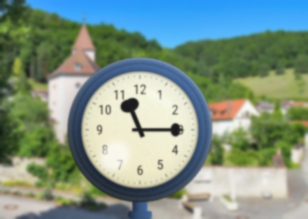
h=11 m=15
